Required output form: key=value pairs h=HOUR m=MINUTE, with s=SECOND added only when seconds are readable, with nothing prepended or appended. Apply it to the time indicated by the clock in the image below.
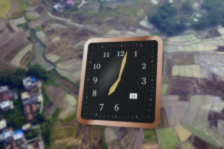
h=7 m=2
